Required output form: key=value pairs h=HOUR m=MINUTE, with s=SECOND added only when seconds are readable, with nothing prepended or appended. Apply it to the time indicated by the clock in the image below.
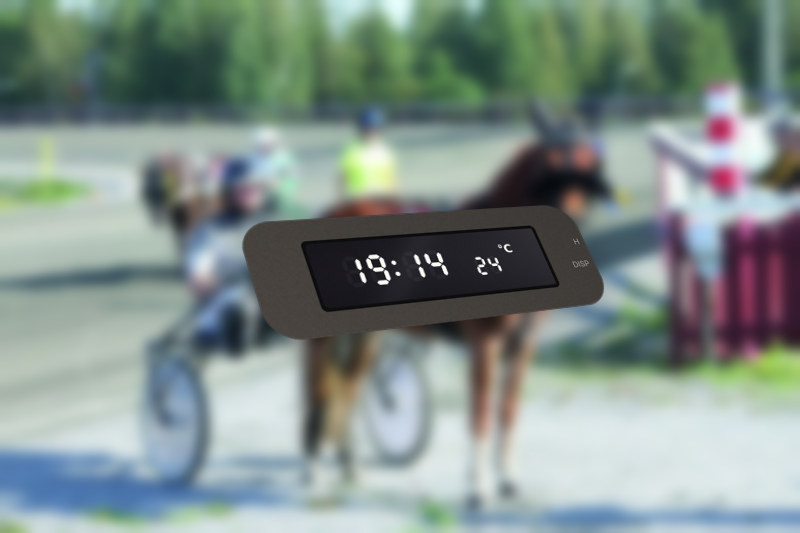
h=19 m=14
